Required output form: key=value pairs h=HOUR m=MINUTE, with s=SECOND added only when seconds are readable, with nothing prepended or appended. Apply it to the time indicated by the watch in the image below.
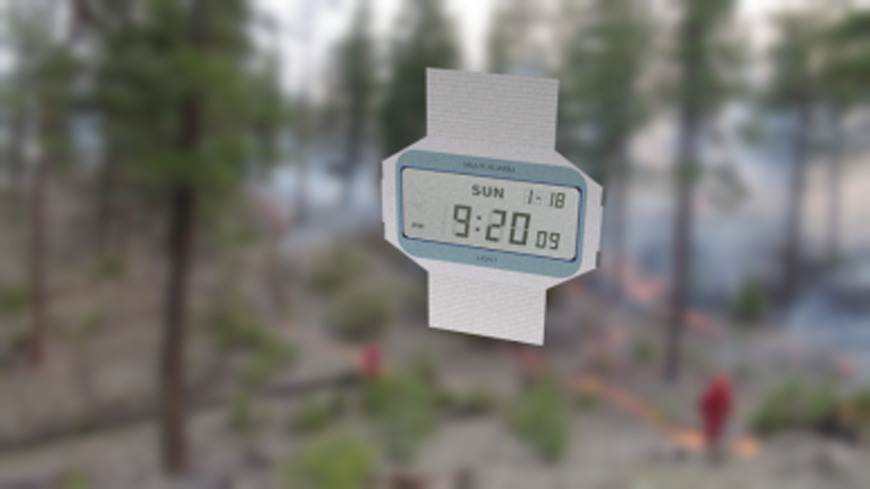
h=9 m=20 s=9
